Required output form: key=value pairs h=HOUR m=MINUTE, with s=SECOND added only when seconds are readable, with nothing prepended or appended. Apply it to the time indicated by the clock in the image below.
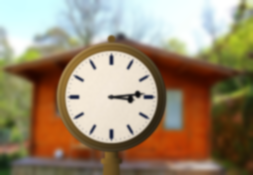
h=3 m=14
